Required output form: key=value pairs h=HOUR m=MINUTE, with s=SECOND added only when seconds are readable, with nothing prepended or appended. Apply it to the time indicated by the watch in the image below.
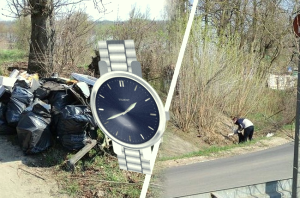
h=1 m=41
